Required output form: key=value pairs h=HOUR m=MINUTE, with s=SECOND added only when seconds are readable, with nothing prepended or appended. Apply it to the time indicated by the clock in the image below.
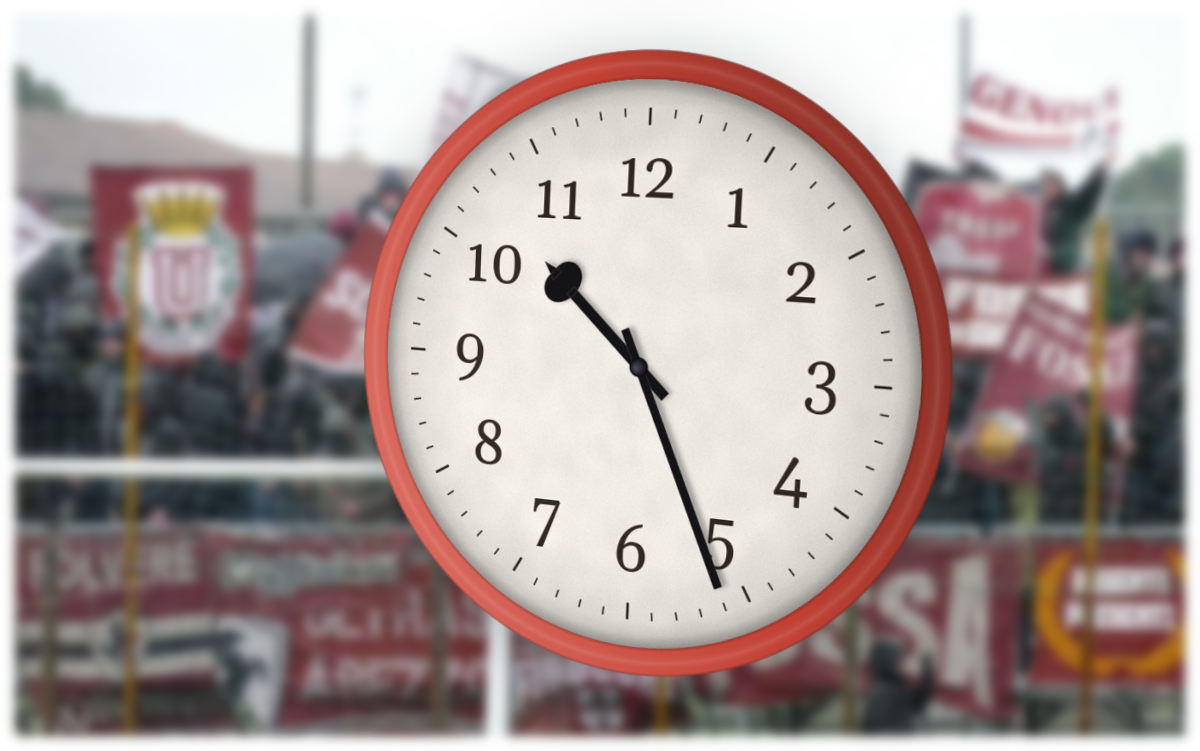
h=10 m=26
